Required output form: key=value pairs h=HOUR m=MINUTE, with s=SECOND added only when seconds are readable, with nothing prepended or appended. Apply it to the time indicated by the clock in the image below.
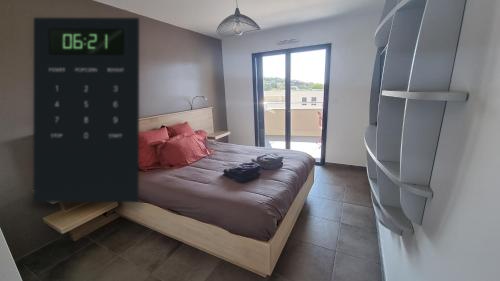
h=6 m=21
